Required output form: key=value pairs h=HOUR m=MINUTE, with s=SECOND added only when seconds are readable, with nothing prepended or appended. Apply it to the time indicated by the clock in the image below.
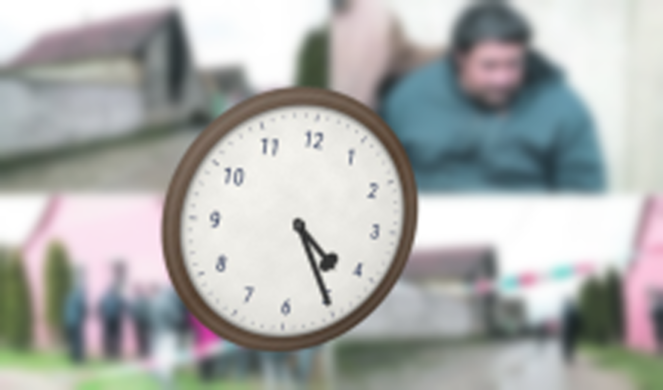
h=4 m=25
